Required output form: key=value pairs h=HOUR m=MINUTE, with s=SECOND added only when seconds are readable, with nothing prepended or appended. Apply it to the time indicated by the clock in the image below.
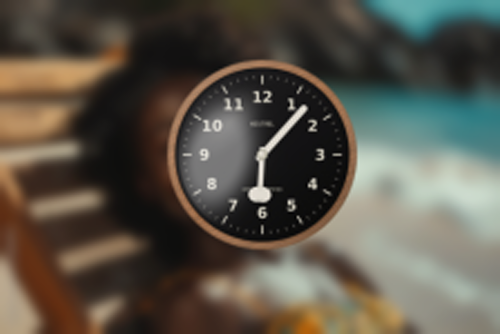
h=6 m=7
